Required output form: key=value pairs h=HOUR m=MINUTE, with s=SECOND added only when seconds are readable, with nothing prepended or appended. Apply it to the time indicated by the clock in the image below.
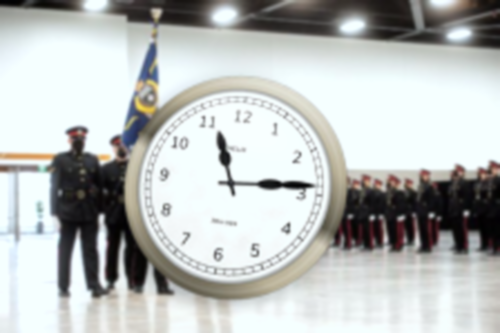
h=11 m=14
